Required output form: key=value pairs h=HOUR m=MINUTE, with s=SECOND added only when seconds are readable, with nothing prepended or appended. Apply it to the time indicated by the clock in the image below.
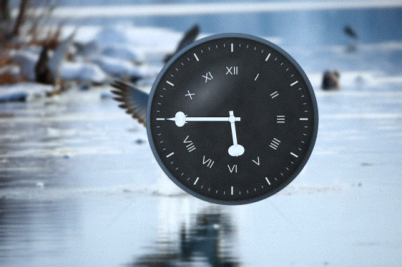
h=5 m=45
